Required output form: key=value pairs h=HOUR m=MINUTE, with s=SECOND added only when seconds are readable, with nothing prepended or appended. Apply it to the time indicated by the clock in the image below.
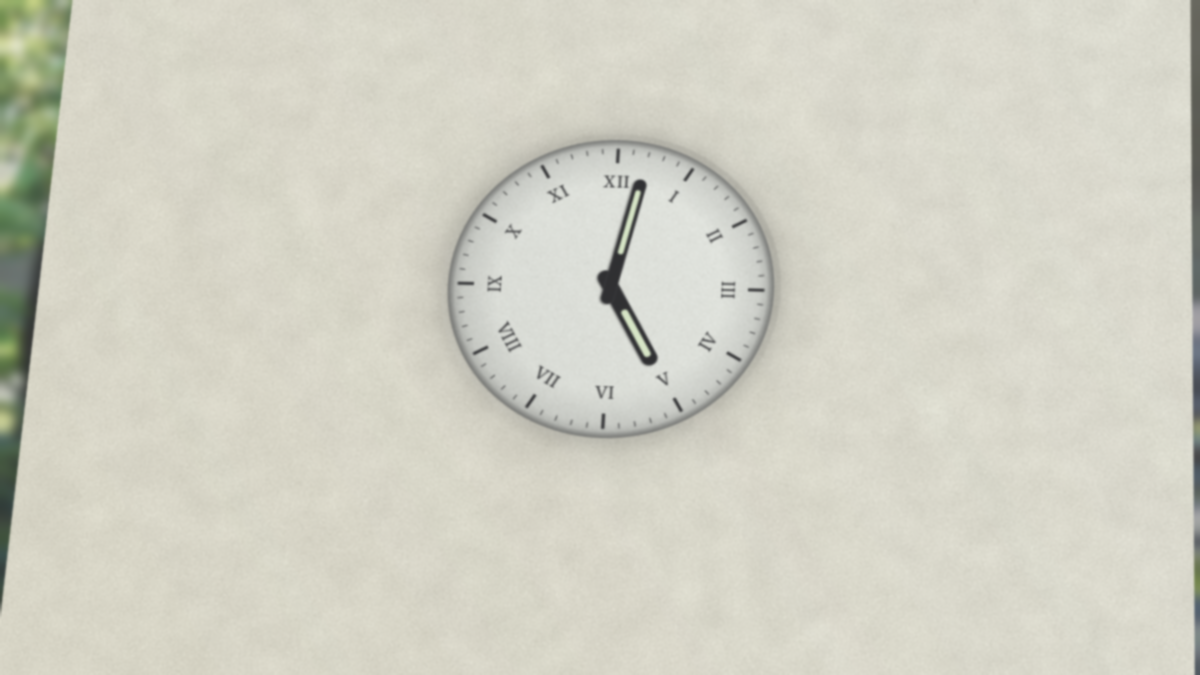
h=5 m=2
